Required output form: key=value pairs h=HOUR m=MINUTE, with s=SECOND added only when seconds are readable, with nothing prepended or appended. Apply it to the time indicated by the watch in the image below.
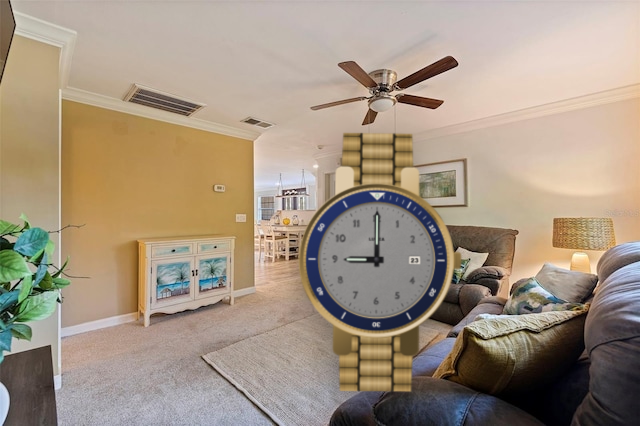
h=9 m=0
